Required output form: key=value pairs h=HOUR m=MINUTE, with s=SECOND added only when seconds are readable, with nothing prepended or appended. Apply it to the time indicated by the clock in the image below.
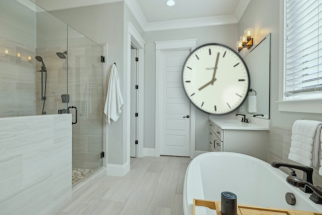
h=8 m=3
